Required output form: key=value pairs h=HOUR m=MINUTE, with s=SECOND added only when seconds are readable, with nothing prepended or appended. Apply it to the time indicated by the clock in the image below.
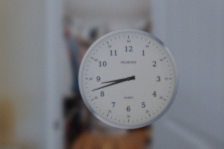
h=8 m=42
